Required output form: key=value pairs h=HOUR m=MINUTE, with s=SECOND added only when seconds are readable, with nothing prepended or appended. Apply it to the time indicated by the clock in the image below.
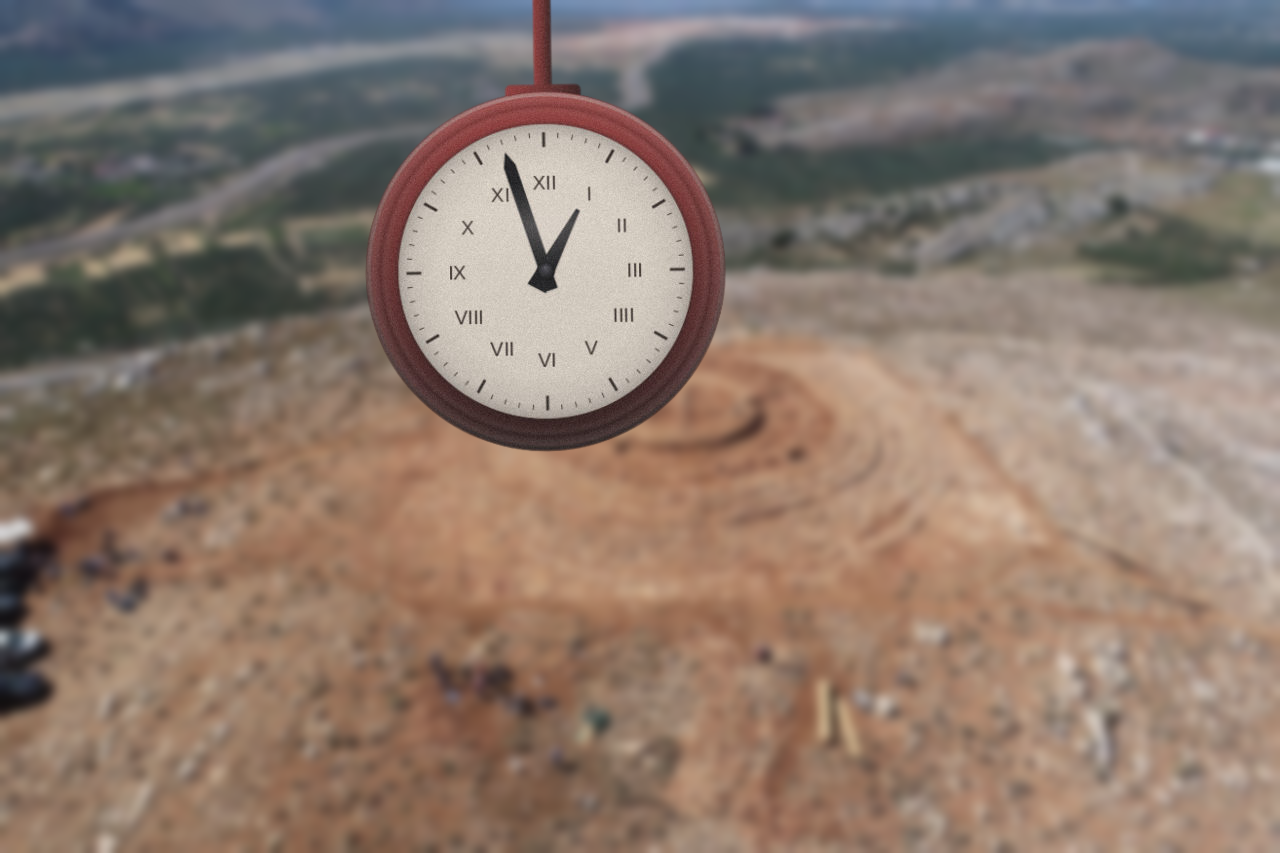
h=12 m=57
